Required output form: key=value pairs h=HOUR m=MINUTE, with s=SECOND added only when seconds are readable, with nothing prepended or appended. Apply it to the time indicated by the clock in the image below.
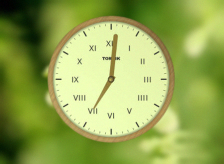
h=7 m=1
